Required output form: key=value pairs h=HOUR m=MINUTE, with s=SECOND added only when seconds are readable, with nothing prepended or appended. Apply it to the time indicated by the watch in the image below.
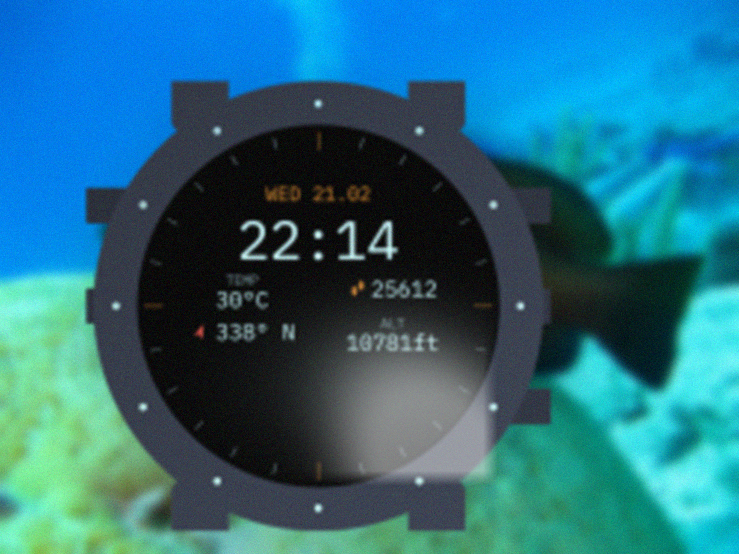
h=22 m=14
